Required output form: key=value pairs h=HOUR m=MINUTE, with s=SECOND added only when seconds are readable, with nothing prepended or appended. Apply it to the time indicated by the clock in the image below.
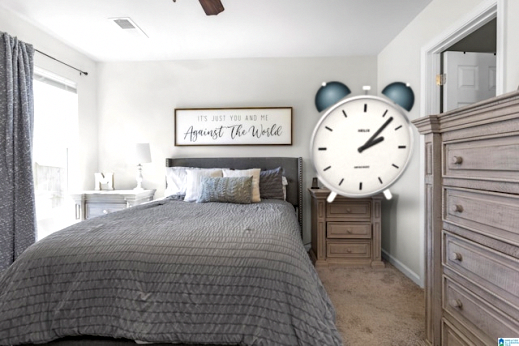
h=2 m=7
